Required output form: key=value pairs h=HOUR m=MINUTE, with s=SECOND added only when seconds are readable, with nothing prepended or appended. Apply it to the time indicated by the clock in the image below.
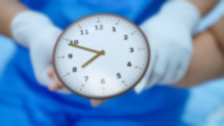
h=7 m=49
